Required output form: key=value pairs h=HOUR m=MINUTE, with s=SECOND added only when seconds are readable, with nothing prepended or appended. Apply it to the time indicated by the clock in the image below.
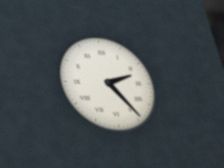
h=2 m=24
